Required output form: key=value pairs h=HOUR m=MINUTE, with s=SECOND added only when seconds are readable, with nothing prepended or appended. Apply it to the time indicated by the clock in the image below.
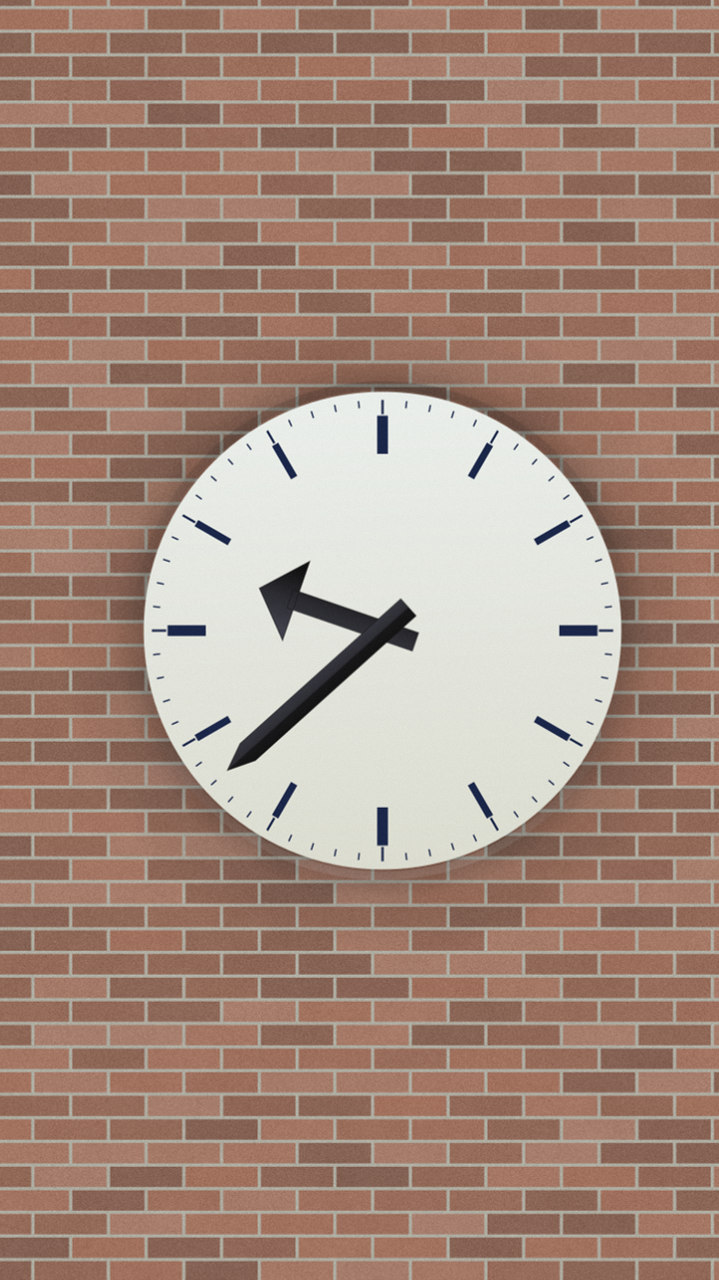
h=9 m=38
